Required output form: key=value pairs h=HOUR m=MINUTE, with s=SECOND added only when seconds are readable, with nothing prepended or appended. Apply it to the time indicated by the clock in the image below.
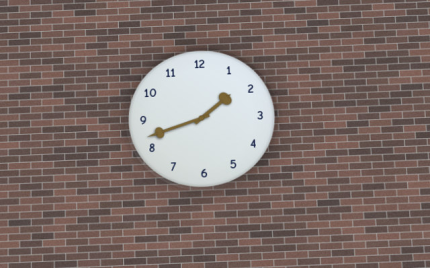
h=1 m=42
